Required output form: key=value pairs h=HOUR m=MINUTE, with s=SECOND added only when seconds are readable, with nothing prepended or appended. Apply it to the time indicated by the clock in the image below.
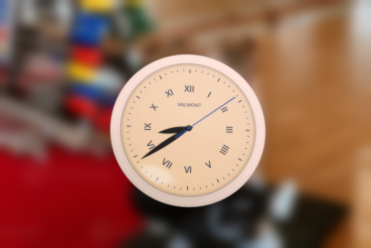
h=8 m=39 s=9
